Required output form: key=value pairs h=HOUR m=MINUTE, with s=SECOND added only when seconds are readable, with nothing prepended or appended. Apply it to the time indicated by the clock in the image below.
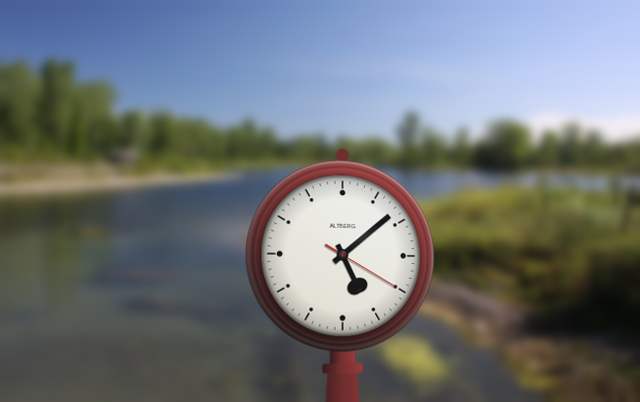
h=5 m=8 s=20
